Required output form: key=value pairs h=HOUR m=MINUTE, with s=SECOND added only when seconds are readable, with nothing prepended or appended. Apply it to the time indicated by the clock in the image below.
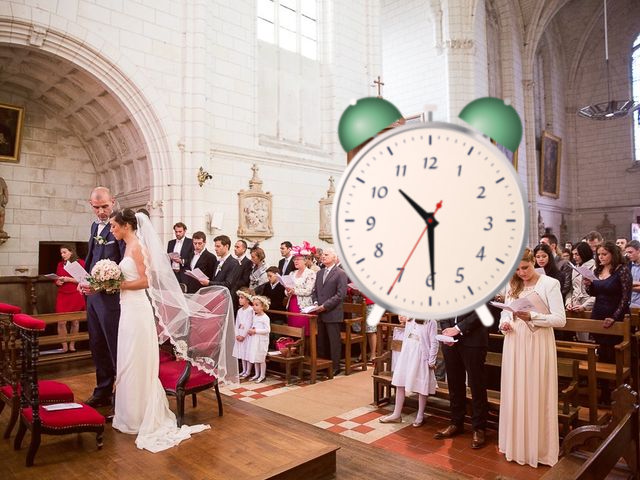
h=10 m=29 s=35
